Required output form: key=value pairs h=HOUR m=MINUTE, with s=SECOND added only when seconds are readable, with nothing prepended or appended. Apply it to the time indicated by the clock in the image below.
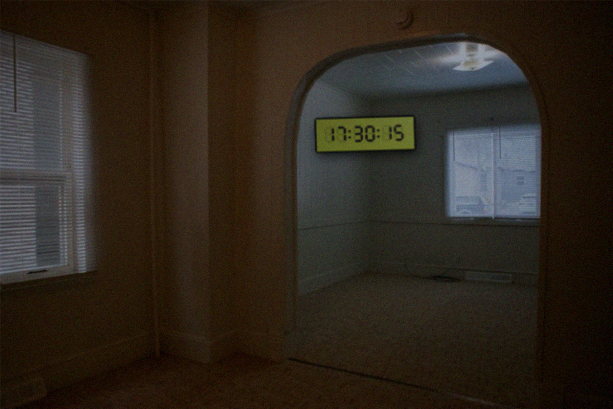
h=17 m=30 s=15
